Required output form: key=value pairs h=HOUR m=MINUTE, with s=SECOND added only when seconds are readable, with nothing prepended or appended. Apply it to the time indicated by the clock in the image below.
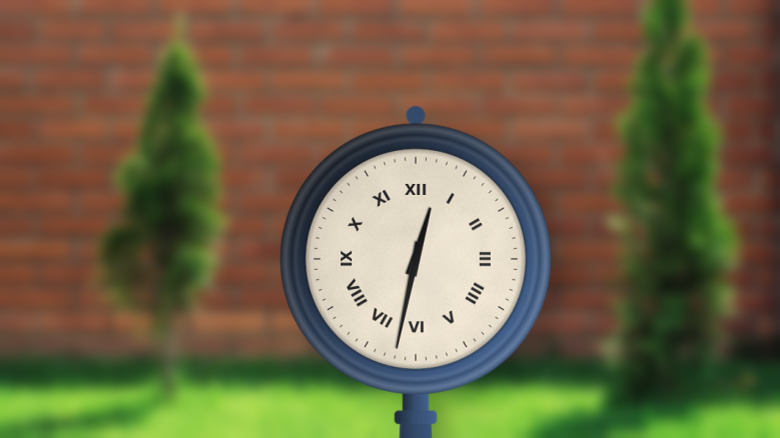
h=12 m=32
